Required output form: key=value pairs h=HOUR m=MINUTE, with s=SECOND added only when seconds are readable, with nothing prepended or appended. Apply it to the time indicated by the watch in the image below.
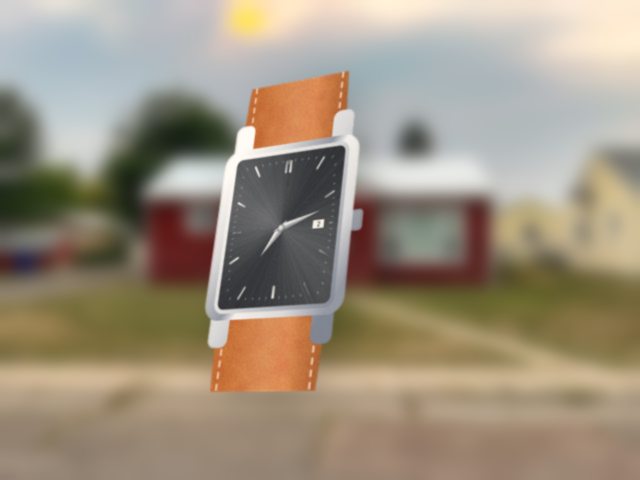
h=7 m=12
